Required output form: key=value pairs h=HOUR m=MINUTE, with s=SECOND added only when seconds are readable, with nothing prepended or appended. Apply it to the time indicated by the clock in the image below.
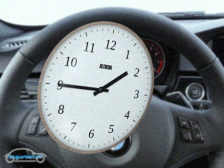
h=1 m=45
